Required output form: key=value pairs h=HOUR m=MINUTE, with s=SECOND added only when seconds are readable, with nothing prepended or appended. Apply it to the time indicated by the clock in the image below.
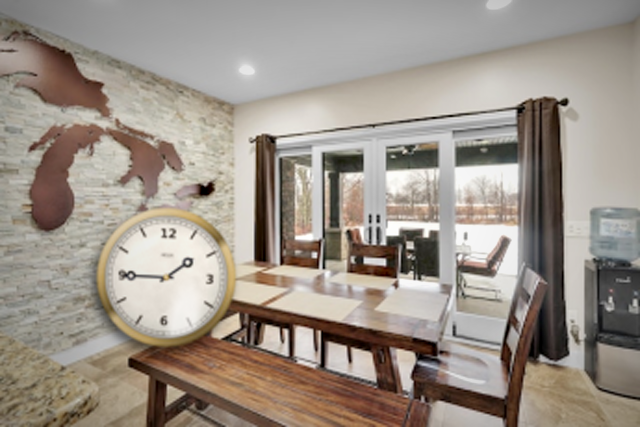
h=1 m=45
